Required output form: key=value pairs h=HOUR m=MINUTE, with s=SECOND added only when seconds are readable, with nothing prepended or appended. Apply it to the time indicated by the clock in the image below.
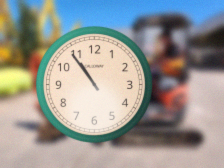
h=10 m=54
